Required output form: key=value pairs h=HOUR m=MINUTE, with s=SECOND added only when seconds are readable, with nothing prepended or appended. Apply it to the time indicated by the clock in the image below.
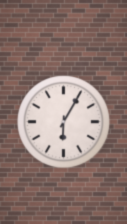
h=6 m=5
